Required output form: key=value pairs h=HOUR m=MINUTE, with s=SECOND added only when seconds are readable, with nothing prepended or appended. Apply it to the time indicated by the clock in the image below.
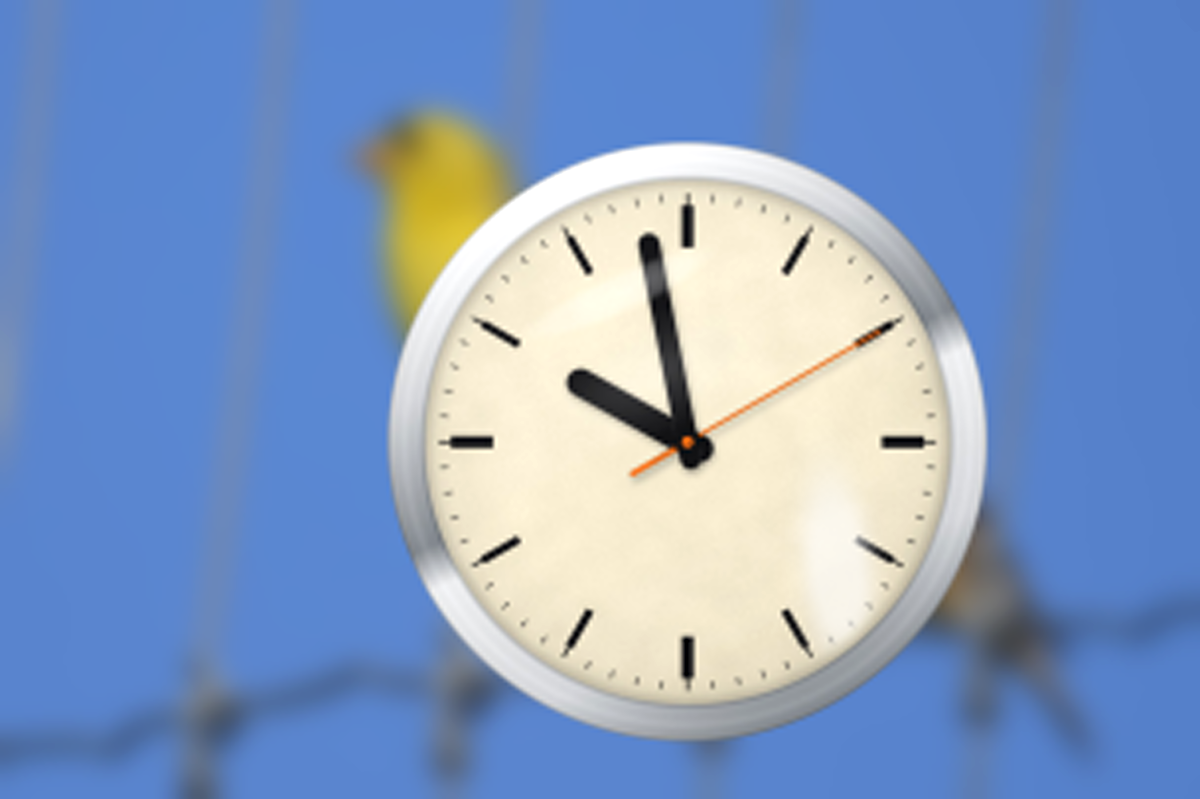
h=9 m=58 s=10
